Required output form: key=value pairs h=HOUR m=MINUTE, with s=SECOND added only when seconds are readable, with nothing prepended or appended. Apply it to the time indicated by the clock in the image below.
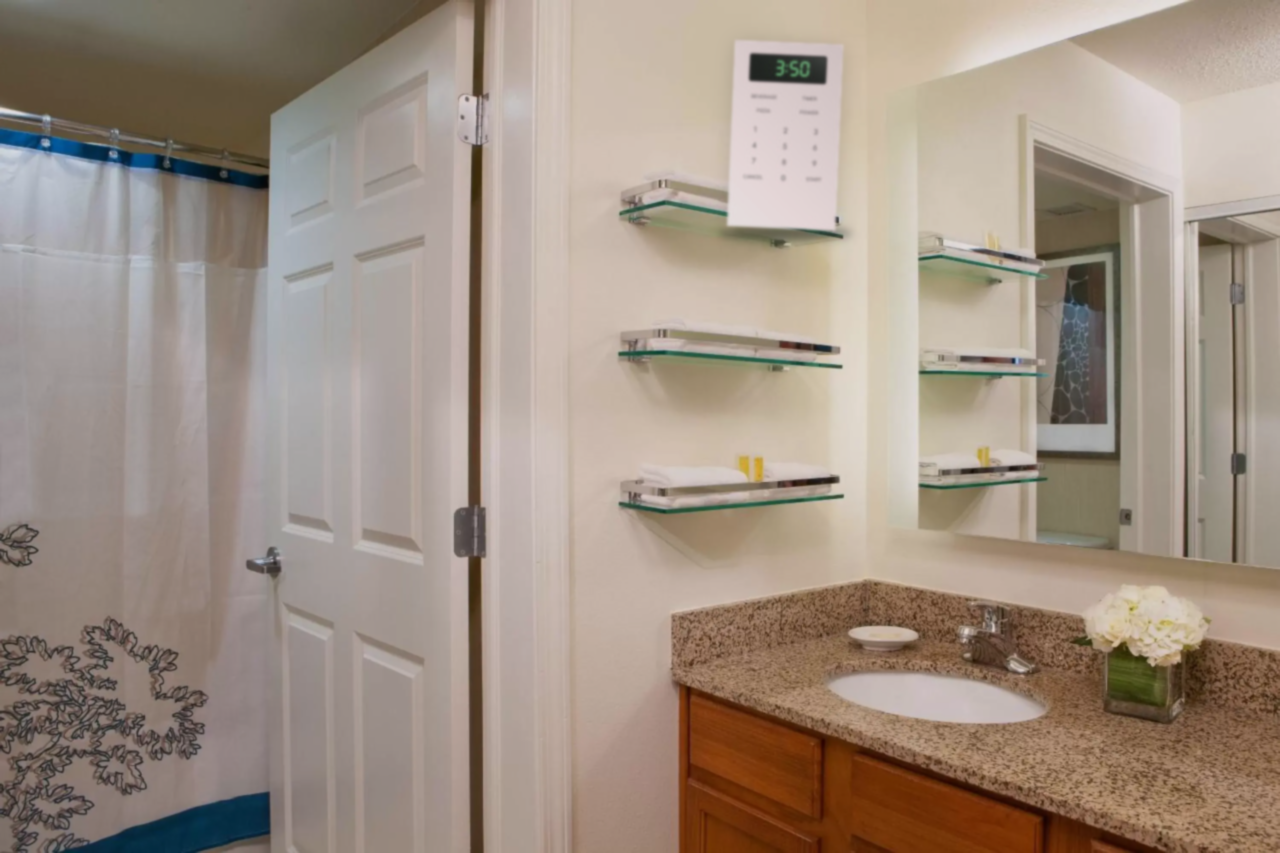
h=3 m=50
